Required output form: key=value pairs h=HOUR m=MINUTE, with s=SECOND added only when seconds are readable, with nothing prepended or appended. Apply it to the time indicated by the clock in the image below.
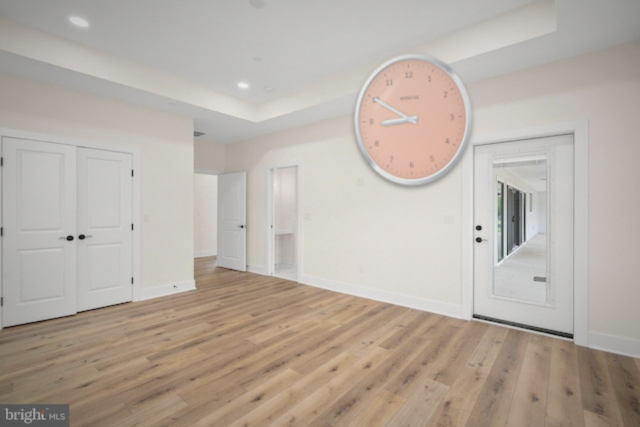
h=8 m=50
